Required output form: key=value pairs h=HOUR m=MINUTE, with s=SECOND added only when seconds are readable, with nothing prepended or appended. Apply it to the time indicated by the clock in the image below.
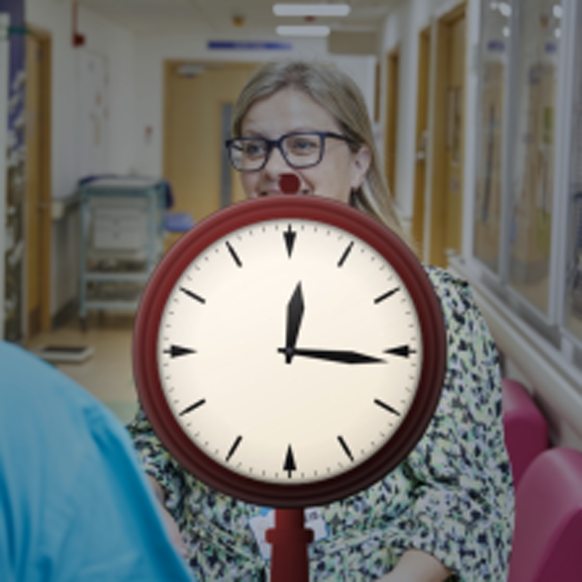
h=12 m=16
